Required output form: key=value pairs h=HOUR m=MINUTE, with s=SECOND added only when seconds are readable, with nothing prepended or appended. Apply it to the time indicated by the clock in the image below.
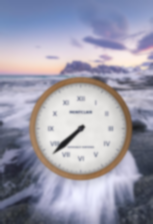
h=7 m=38
